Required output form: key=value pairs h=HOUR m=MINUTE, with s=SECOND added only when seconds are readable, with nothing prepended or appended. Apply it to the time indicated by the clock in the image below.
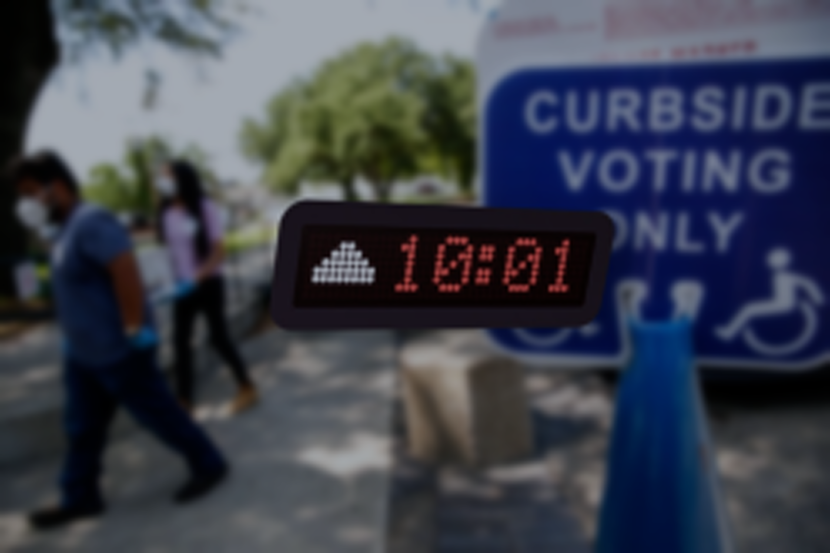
h=10 m=1
